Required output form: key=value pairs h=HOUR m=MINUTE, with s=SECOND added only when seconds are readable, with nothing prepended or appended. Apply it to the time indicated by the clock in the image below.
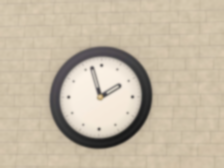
h=1 m=57
